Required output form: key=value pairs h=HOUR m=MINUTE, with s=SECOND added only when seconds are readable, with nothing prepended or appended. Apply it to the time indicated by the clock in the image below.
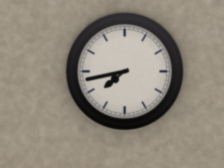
h=7 m=43
